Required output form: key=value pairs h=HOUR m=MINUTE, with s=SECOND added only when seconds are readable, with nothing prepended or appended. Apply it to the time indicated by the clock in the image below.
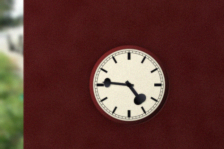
h=4 m=46
